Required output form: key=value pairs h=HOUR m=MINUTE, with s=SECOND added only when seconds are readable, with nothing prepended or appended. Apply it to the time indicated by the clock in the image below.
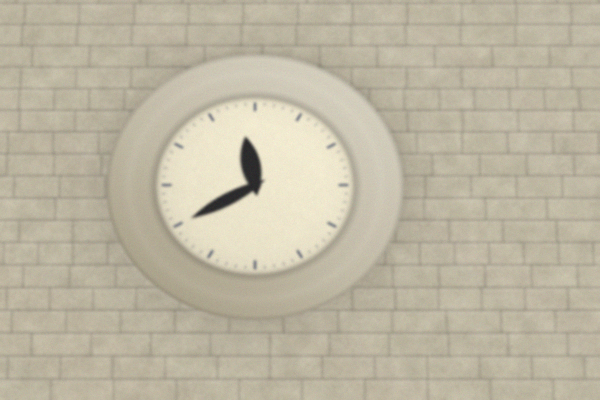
h=11 m=40
